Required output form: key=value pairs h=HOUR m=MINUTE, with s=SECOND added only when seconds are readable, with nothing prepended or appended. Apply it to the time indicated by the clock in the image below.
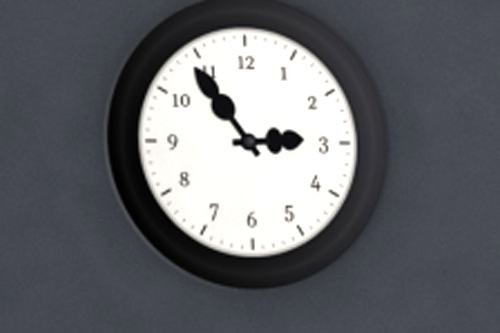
h=2 m=54
